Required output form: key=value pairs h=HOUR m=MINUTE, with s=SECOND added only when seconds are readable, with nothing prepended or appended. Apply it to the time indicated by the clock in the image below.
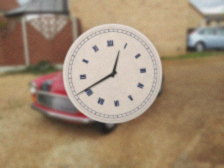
h=12 m=41
